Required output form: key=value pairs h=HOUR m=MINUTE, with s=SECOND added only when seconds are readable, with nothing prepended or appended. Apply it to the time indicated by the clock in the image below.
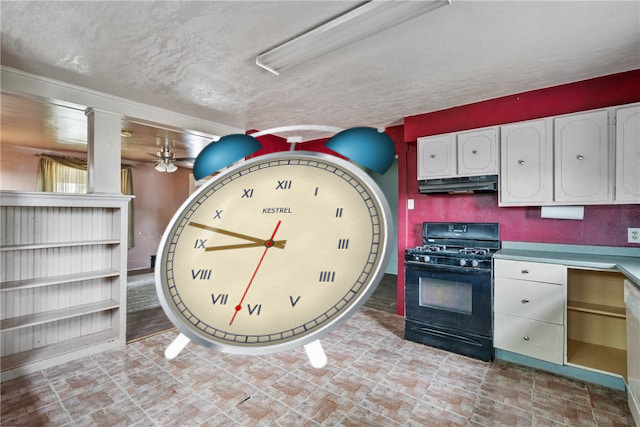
h=8 m=47 s=32
